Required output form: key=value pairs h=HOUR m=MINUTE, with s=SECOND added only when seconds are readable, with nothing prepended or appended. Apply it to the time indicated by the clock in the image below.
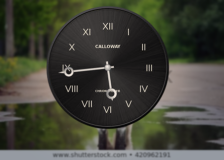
h=5 m=44
